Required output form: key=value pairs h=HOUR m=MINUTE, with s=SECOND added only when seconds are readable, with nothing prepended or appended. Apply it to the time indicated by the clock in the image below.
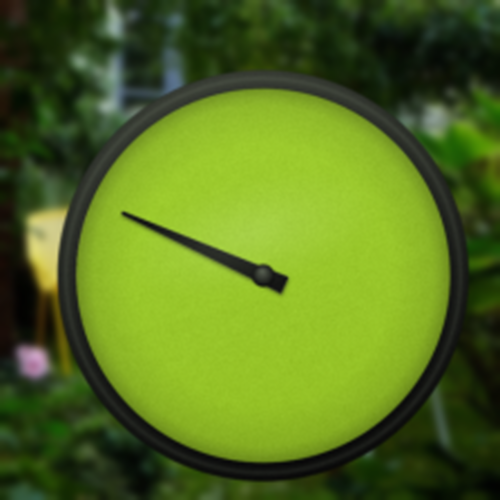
h=9 m=49
